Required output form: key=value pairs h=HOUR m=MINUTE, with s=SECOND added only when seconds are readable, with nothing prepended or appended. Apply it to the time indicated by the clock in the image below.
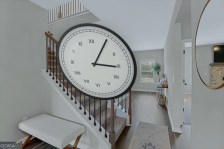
h=3 m=5
